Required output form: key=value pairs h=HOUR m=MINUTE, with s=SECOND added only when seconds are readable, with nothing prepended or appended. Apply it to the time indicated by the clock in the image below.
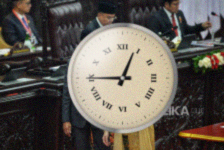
h=12 m=45
